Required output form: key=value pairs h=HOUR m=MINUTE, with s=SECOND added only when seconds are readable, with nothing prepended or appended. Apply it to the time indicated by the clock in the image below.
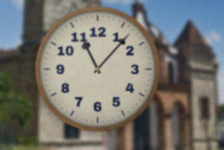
h=11 m=7
